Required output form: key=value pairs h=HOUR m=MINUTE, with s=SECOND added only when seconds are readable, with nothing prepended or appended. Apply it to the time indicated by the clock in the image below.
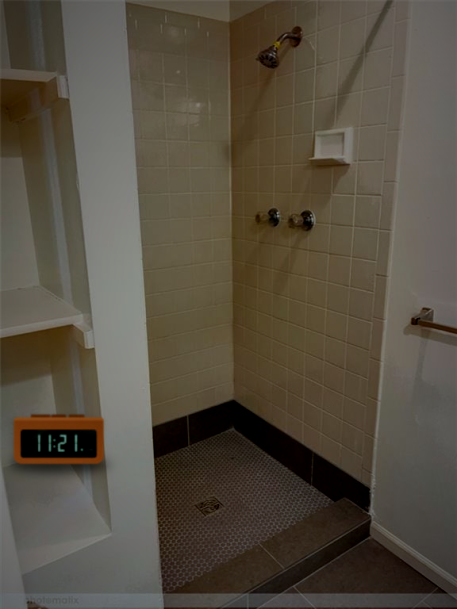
h=11 m=21
